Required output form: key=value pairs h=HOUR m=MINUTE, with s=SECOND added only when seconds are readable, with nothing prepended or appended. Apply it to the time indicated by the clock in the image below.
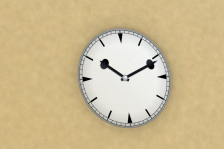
h=10 m=11
